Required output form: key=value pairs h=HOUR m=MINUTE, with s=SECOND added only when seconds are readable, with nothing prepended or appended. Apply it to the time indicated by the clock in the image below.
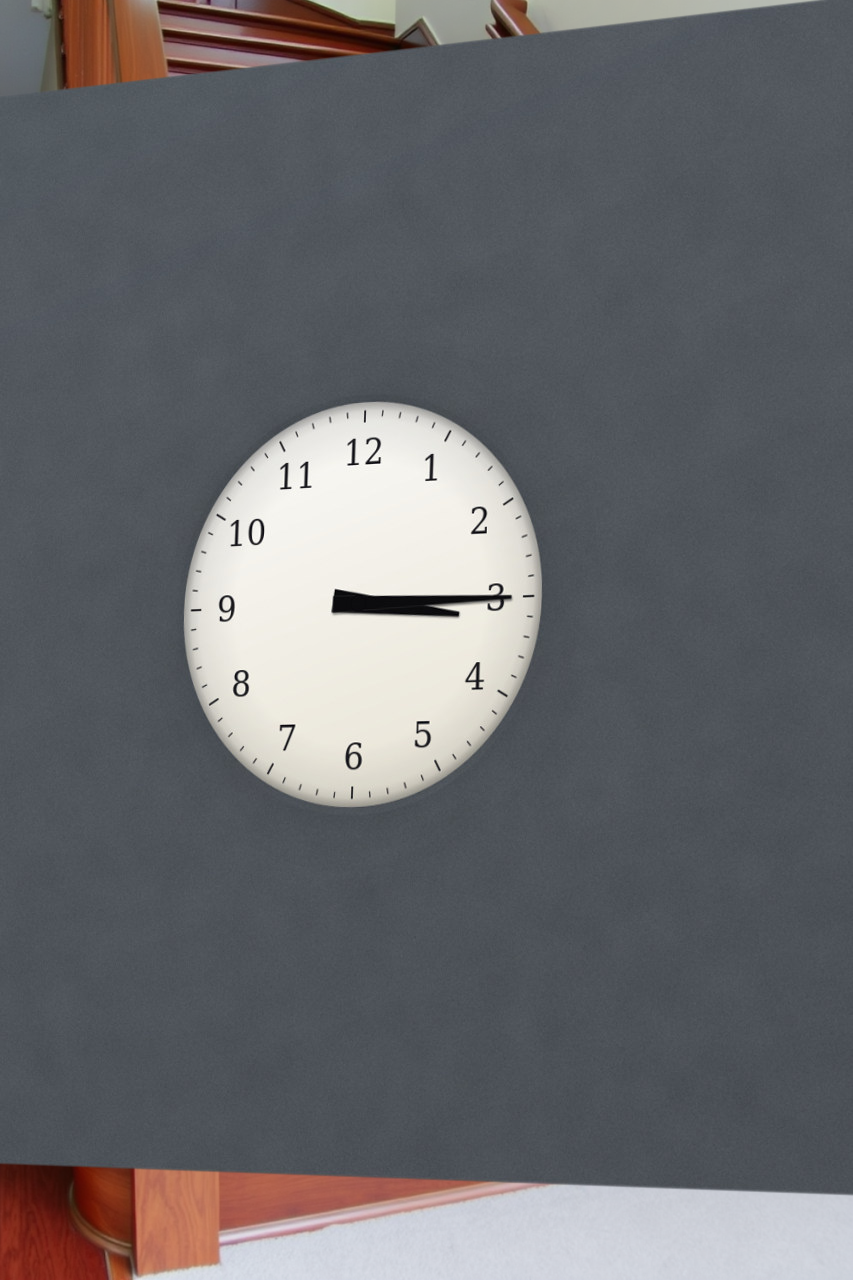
h=3 m=15
